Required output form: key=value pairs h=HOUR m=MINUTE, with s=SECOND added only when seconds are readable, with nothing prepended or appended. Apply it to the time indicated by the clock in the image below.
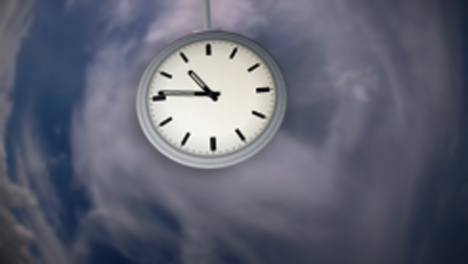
h=10 m=46
